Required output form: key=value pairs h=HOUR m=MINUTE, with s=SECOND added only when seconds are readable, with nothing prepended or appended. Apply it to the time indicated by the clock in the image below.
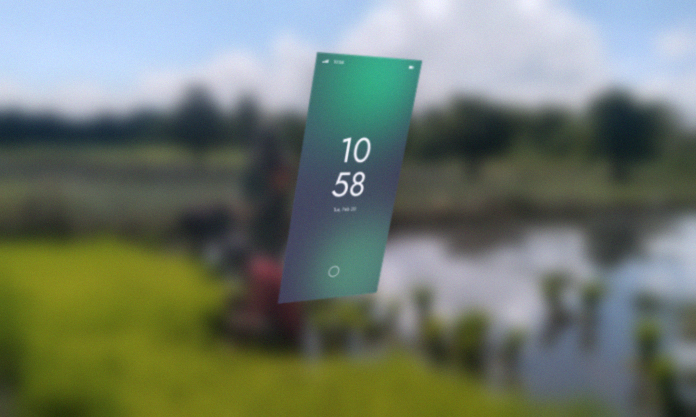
h=10 m=58
